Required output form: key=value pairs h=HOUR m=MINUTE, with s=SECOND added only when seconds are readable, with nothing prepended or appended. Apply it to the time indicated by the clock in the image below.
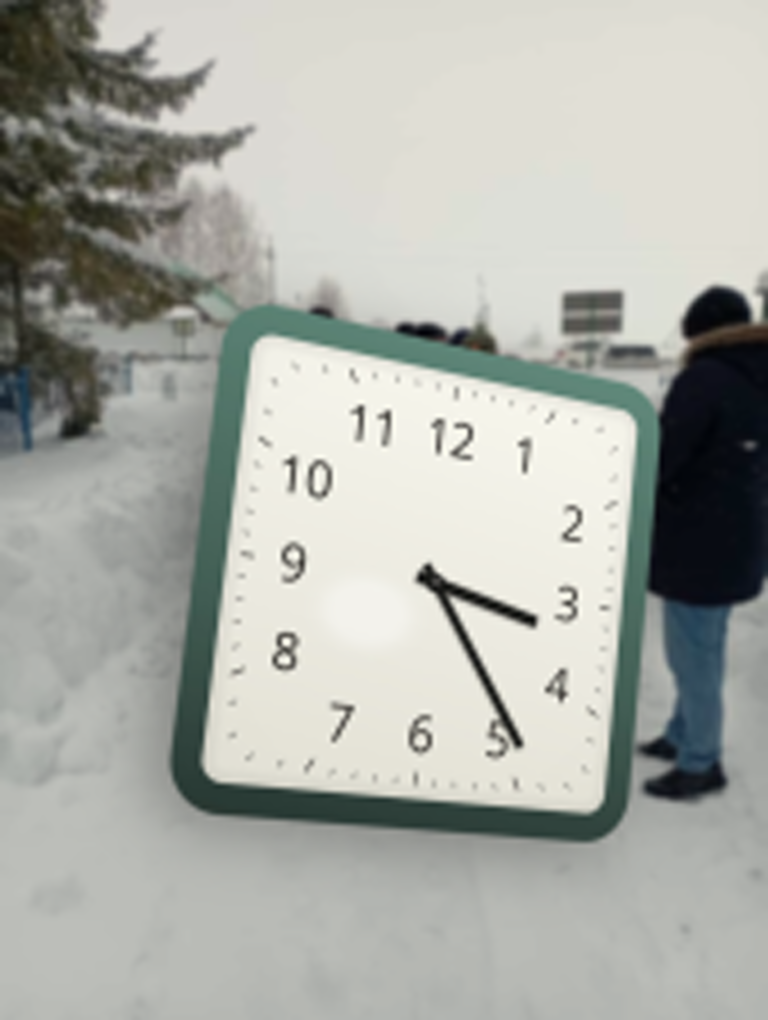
h=3 m=24
